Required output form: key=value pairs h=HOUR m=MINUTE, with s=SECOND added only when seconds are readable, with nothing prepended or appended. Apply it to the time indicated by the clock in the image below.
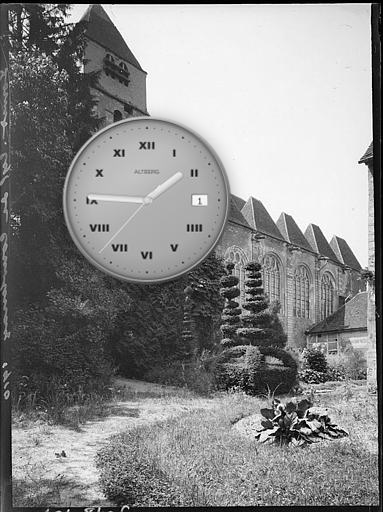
h=1 m=45 s=37
